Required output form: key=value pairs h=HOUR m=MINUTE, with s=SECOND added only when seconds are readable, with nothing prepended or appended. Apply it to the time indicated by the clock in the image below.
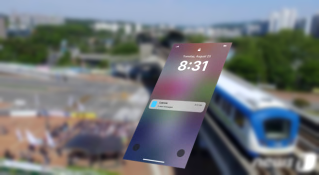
h=8 m=31
